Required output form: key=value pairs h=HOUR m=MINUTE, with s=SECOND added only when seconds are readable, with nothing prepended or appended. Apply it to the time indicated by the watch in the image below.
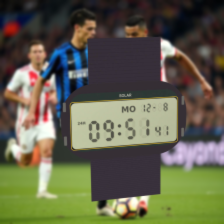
h=9 m=51 s=41
